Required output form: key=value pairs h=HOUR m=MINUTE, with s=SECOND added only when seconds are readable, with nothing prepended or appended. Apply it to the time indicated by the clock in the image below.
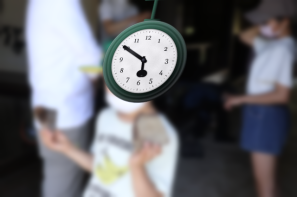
h=5 m=50
